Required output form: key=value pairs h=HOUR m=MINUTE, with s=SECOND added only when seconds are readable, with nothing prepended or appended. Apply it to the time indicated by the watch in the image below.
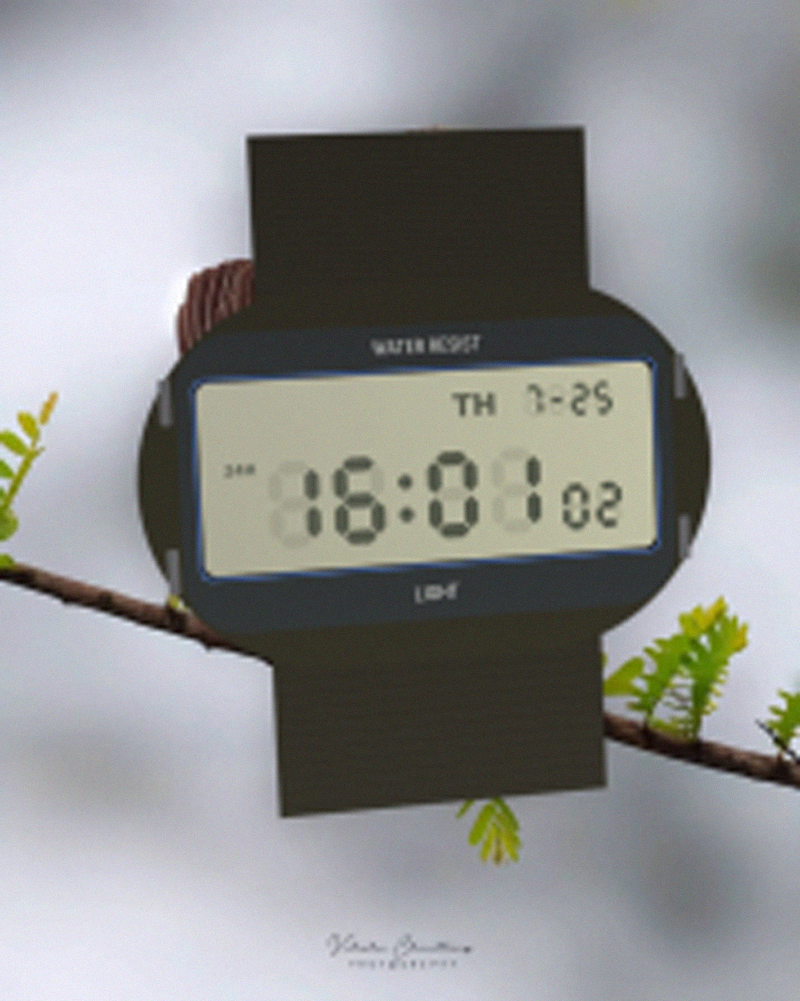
h=16 m=1 s=2
